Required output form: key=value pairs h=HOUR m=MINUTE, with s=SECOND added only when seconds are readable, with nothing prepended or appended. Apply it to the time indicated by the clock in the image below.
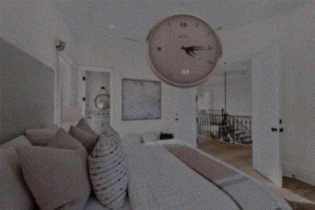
h=4 m=15
